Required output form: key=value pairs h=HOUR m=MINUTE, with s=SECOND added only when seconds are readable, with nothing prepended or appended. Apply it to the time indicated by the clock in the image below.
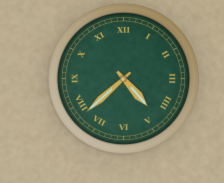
h=4 m=38
